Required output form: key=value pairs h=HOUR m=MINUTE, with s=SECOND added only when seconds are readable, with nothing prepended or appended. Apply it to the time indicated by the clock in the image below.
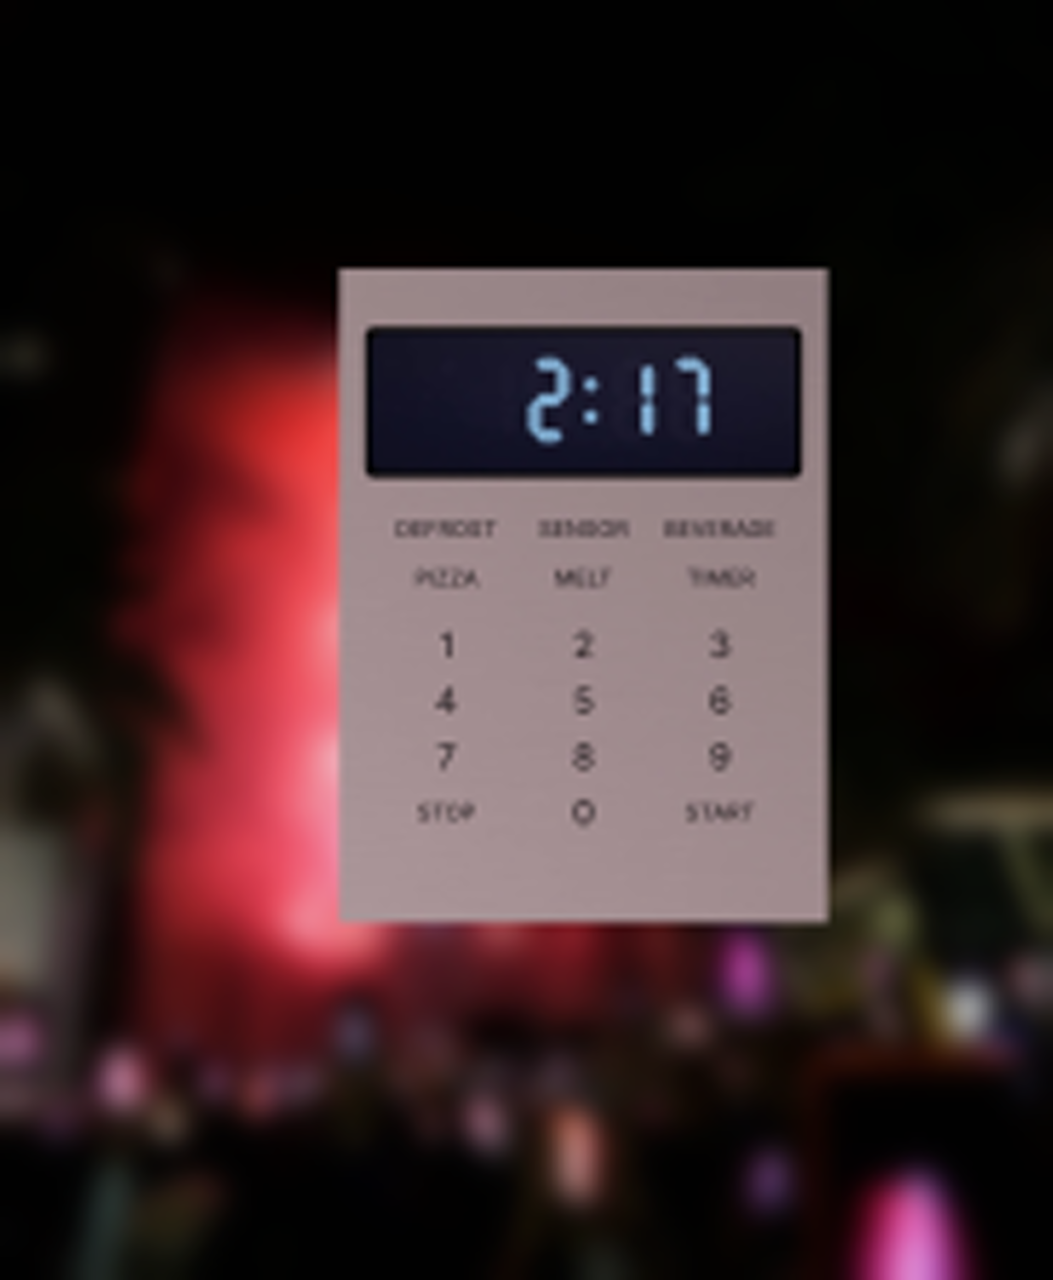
h=2 m=17
